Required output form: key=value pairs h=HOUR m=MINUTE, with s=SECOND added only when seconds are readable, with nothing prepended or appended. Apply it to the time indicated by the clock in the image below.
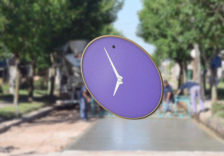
h=6 m=57
